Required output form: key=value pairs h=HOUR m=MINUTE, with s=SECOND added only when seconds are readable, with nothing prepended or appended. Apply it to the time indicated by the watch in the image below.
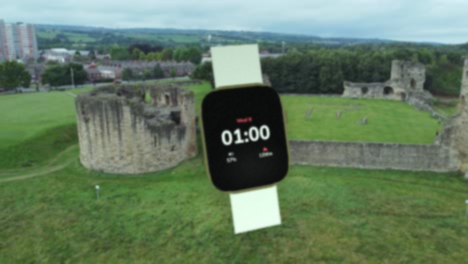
h=1 m=0
